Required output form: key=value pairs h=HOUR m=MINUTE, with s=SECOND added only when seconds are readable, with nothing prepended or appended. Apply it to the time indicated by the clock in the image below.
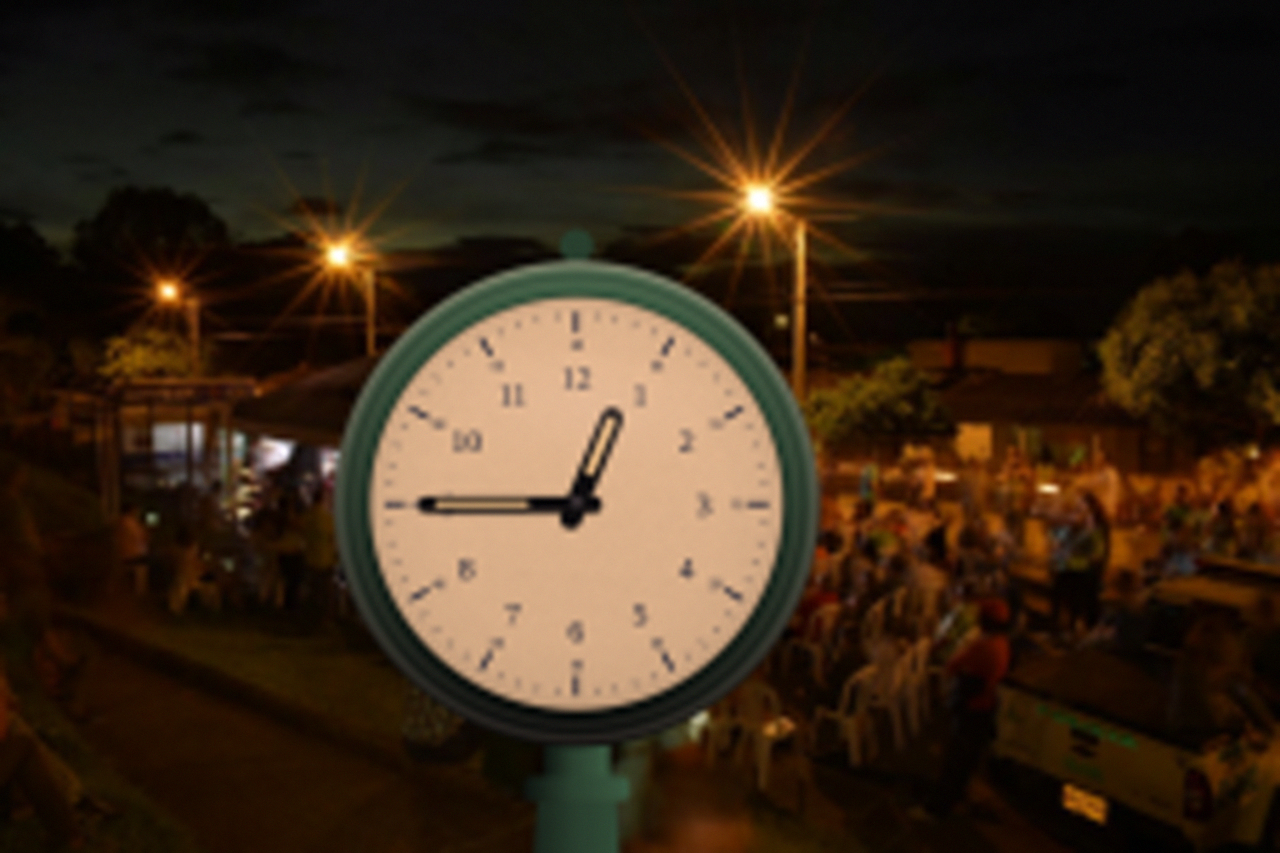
h=12 m=45
